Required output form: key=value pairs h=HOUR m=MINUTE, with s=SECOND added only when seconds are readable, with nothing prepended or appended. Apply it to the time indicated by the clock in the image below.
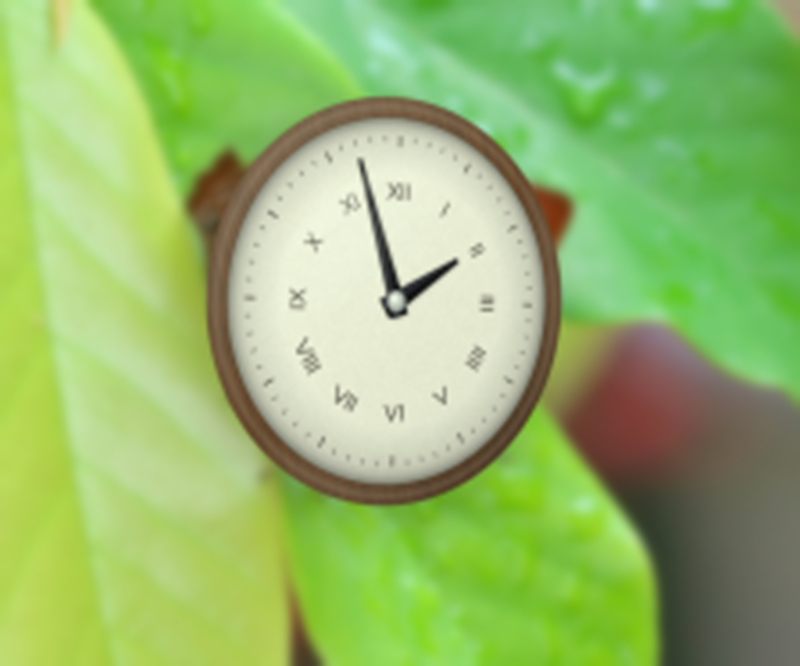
h=1 m=57
